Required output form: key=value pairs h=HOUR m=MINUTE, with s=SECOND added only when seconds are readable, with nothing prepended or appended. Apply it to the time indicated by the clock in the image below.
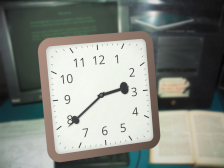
h=2 m=39
